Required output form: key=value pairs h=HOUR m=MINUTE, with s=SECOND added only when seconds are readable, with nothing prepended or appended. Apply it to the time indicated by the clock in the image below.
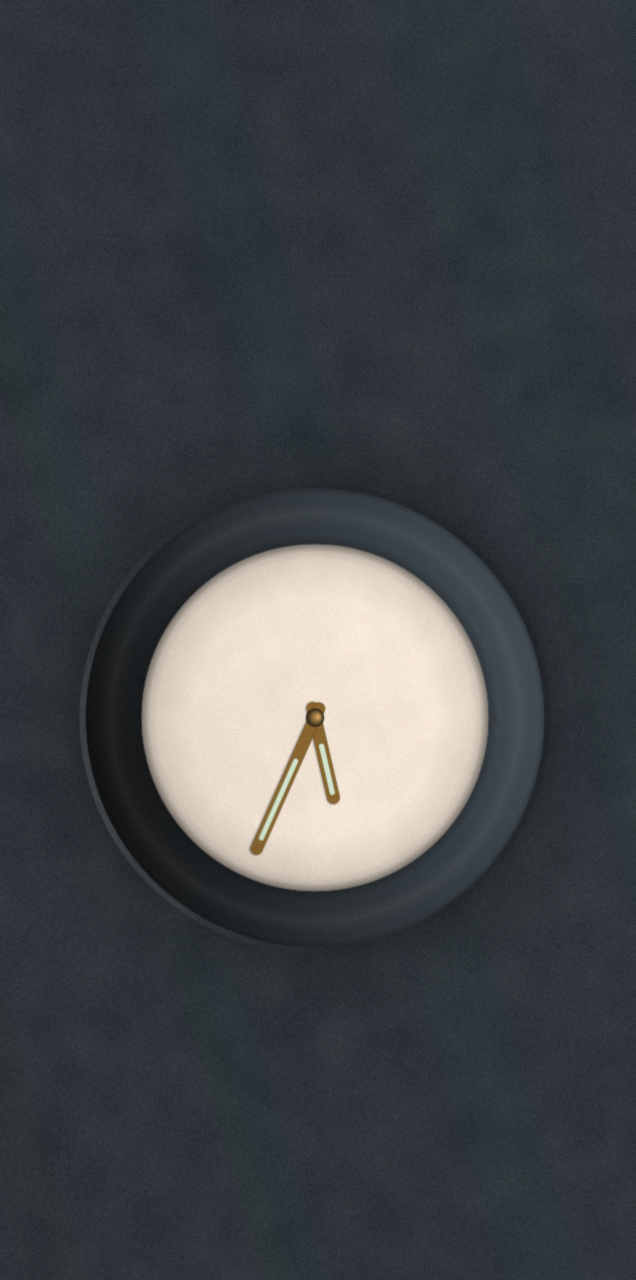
h=5 m=34
